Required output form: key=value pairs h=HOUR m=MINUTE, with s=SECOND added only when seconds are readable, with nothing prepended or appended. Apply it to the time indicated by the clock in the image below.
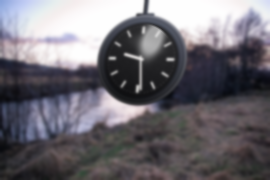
h=9 m=29
